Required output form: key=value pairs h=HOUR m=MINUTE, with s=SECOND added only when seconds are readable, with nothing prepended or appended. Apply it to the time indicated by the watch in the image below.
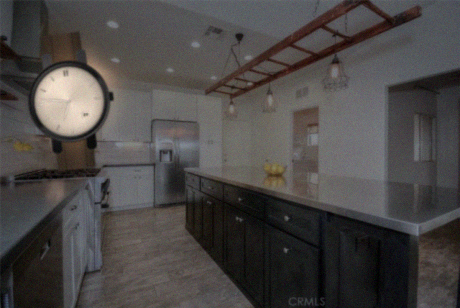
h=6 m=47
